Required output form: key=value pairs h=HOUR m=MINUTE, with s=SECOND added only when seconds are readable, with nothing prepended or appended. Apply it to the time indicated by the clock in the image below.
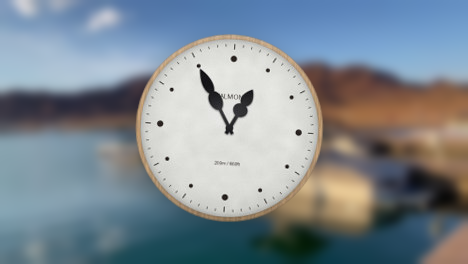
h=12 m=55
